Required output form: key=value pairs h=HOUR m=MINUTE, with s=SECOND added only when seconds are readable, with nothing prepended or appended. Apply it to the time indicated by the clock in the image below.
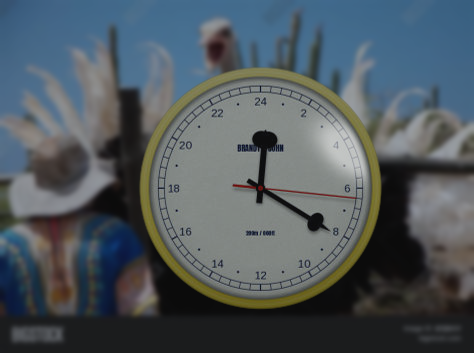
h=0 m=20 s=16
